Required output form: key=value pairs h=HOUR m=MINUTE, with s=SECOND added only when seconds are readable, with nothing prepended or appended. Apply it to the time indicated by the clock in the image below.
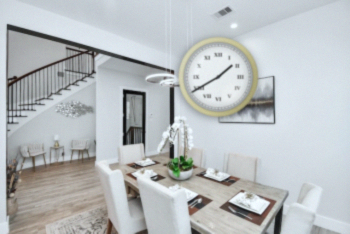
h=1 m=40
